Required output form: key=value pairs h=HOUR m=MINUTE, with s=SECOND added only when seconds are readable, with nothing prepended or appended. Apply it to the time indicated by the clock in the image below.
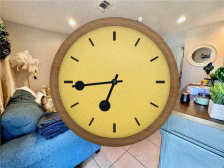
h=6 m=44
